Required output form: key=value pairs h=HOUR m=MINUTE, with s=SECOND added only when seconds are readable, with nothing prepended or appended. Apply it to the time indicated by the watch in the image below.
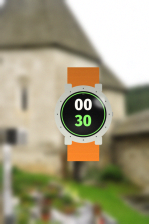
h=0 m=30
